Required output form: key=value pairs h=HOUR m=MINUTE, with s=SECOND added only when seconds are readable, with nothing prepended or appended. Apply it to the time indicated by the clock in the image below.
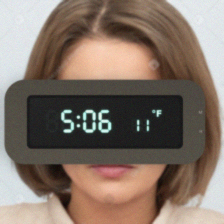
h=5 m=6
